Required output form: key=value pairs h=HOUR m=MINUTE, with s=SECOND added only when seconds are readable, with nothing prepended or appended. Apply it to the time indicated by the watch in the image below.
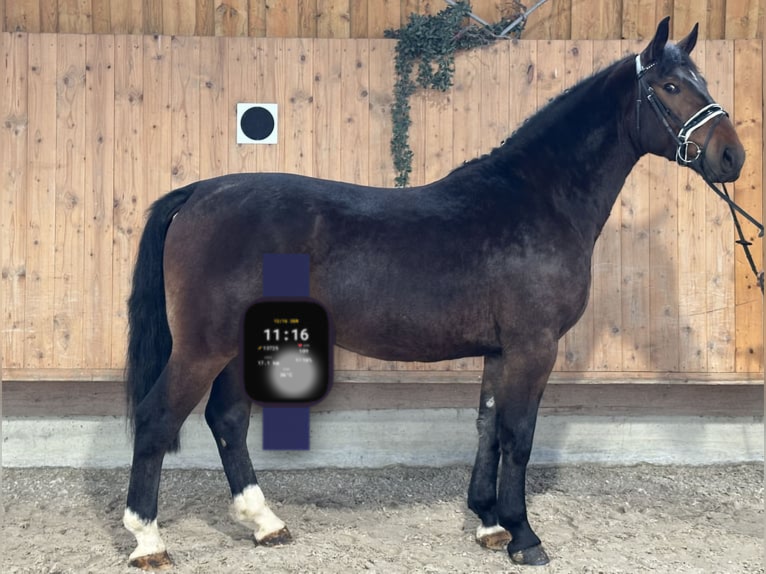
h=11 m=16
